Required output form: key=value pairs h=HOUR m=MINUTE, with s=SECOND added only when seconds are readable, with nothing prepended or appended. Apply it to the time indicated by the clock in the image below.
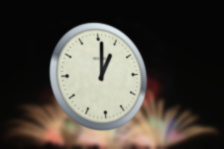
h=1 m=1
